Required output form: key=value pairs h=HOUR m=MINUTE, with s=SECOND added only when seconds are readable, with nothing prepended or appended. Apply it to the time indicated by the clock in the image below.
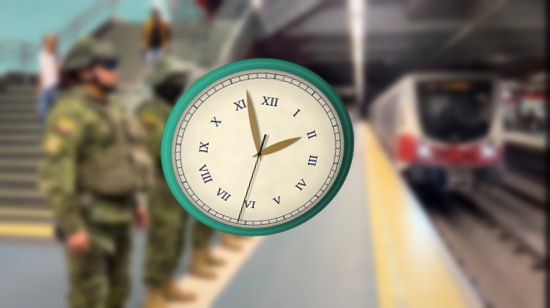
h=1 m=56 s=31
